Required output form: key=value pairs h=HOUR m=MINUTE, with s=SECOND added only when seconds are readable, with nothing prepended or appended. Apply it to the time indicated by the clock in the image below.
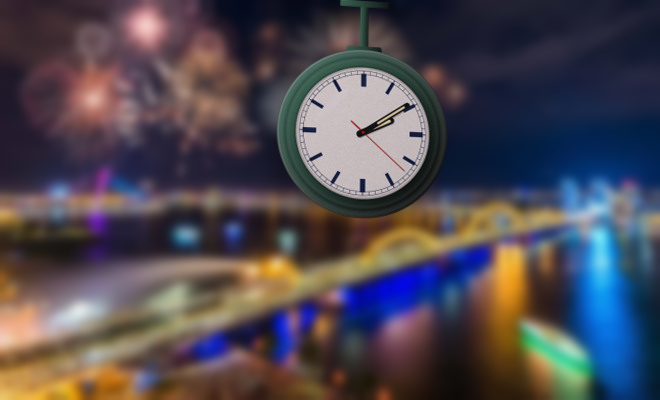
h=2 m=9 s=22
